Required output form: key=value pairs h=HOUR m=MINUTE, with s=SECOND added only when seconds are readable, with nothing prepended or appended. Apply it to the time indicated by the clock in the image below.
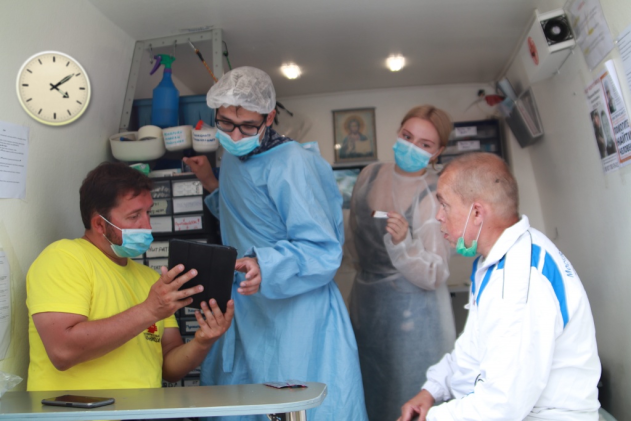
h=4 m=9
